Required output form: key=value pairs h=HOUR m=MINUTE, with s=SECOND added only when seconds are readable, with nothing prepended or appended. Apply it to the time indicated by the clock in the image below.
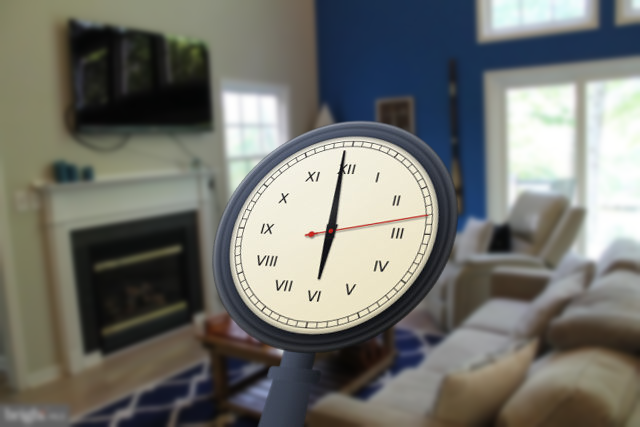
h=5 m=59 s=13
